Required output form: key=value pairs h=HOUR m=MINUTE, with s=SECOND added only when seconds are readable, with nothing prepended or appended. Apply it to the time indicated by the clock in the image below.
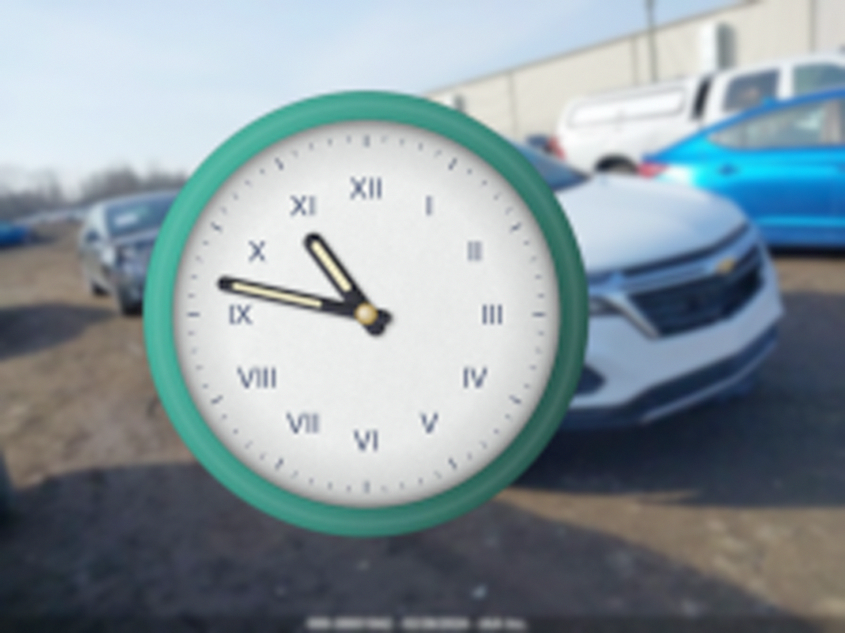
h=10 m=47
